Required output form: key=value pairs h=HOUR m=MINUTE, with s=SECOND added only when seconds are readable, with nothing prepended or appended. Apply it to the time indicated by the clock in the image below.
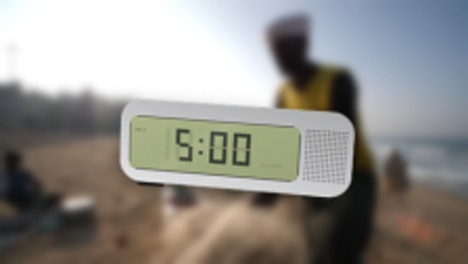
h=5 m=0
